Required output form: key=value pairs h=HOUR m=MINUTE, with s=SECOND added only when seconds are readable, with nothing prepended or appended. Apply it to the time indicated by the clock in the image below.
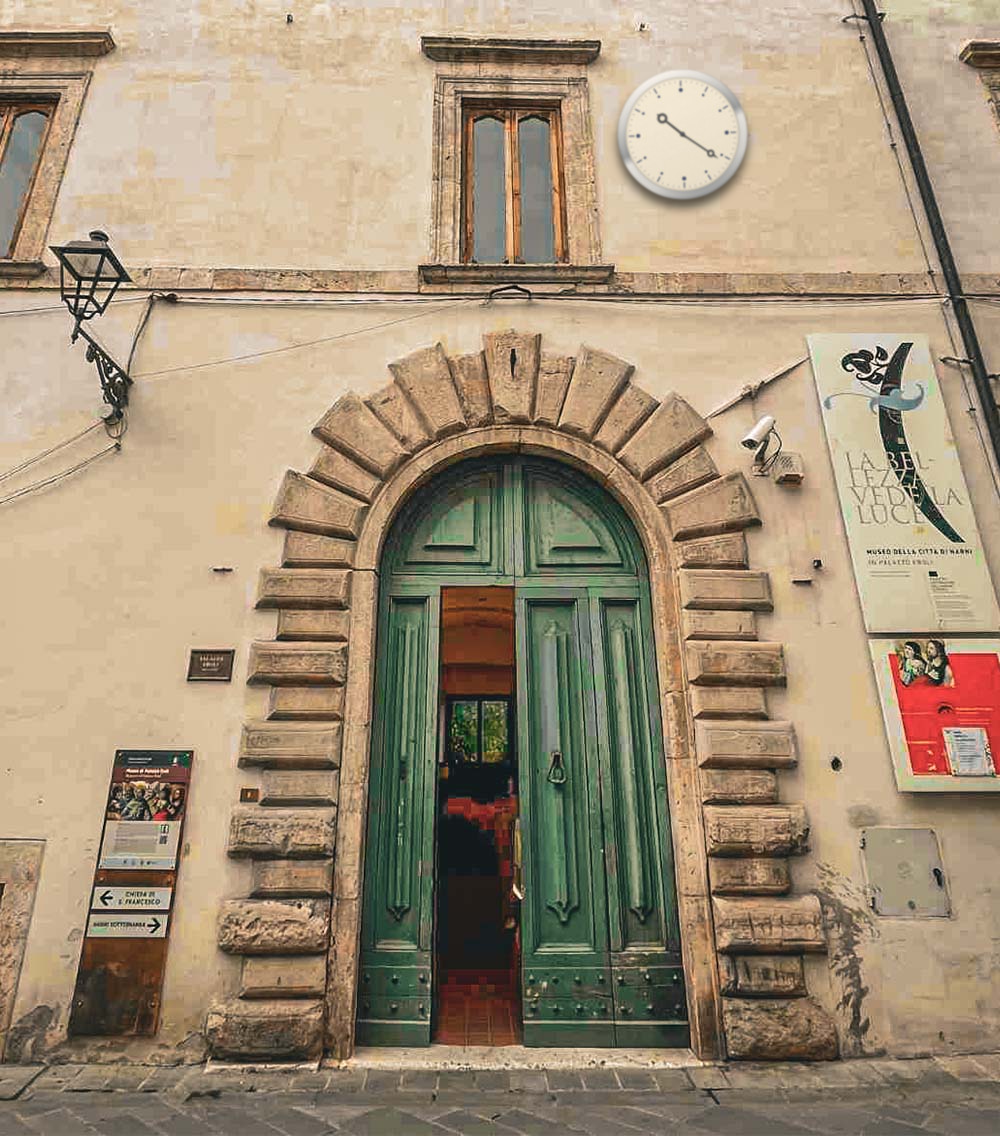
h=10 m=21
